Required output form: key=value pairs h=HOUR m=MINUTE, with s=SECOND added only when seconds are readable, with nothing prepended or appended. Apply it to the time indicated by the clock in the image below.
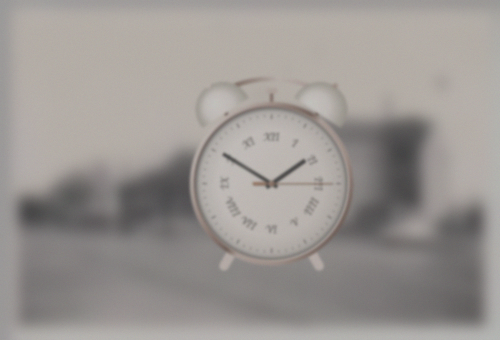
h=1 m=50 s=15
